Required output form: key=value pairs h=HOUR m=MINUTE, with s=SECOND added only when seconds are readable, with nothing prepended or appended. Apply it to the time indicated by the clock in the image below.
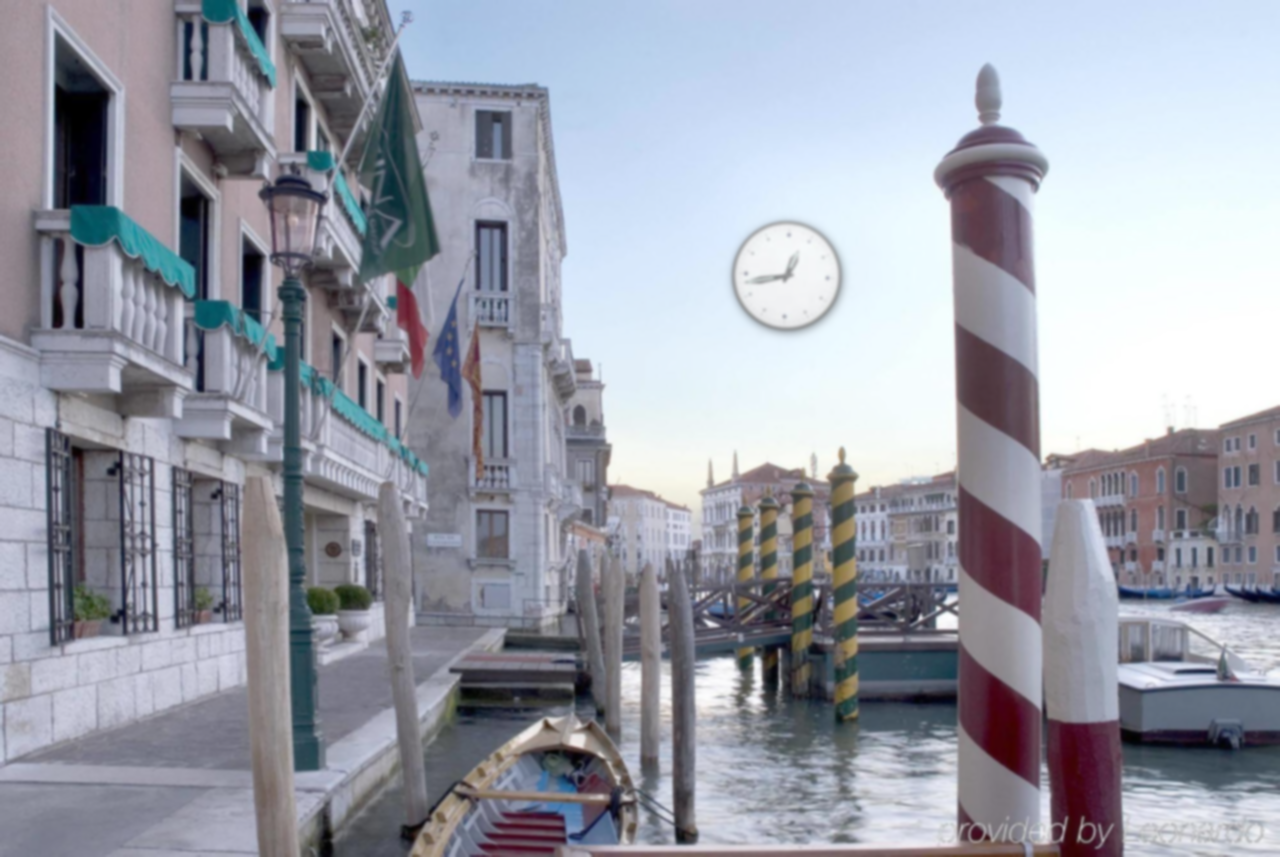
h=12 m=43
